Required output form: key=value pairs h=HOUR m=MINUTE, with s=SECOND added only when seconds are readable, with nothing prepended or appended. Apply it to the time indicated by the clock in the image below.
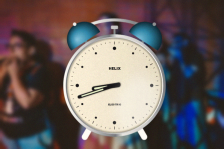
h=8 m=42
